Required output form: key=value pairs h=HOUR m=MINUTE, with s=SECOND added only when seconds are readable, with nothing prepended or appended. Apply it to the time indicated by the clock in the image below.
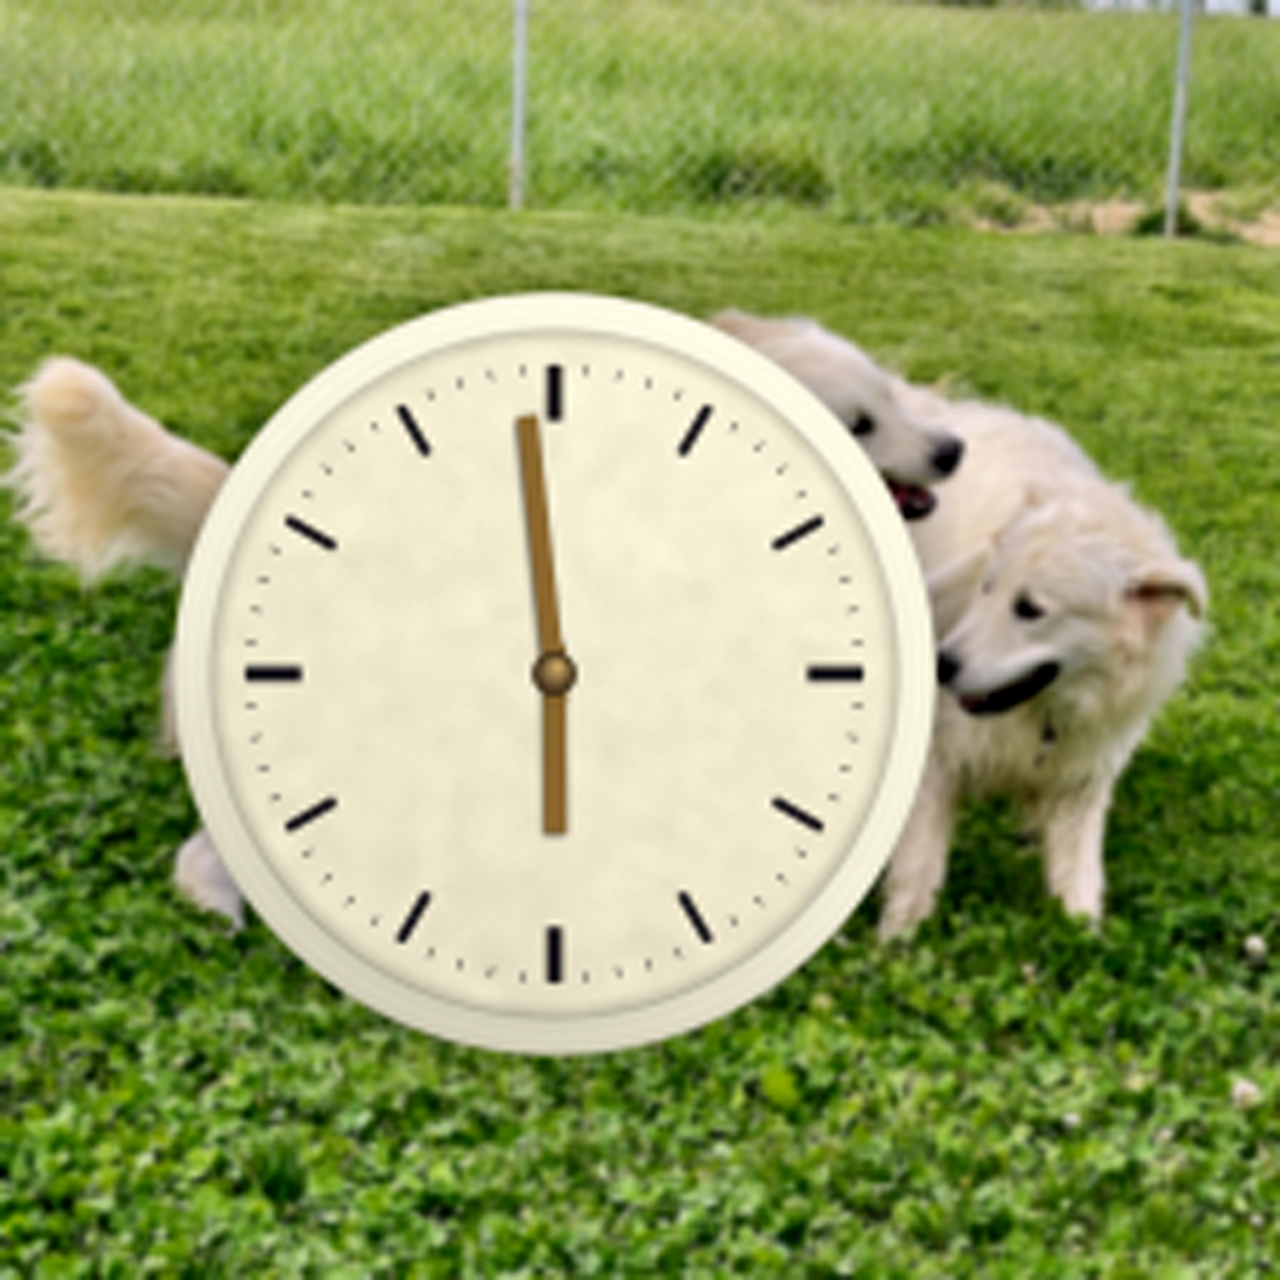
h=5 m=59
